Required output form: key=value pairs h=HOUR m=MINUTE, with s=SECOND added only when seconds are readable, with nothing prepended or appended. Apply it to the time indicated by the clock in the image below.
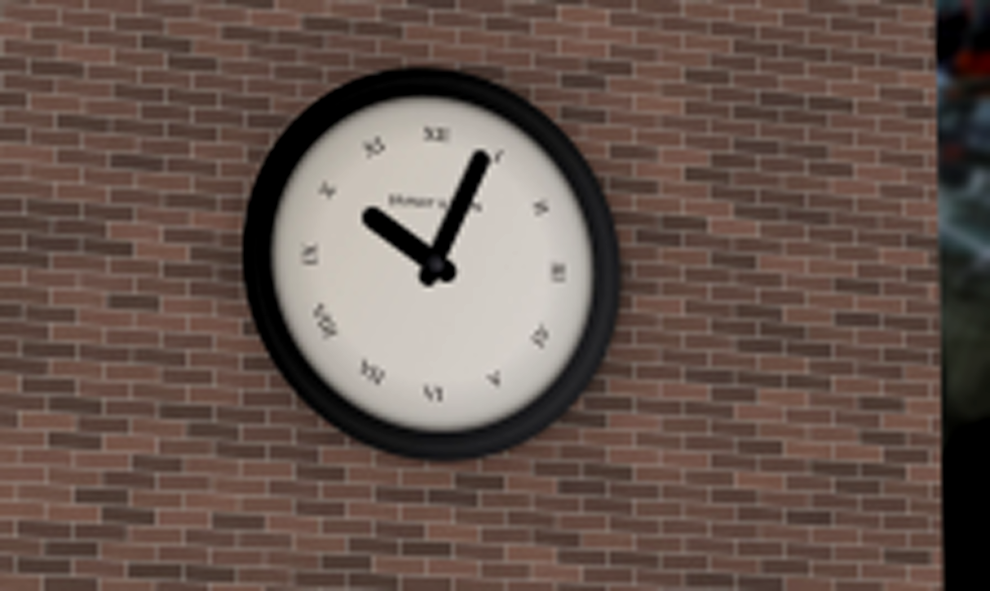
h=10 m=4
